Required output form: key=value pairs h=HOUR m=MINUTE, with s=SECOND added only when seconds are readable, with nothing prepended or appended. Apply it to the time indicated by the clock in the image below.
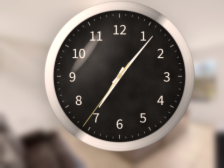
h=7 m=6 s=36
